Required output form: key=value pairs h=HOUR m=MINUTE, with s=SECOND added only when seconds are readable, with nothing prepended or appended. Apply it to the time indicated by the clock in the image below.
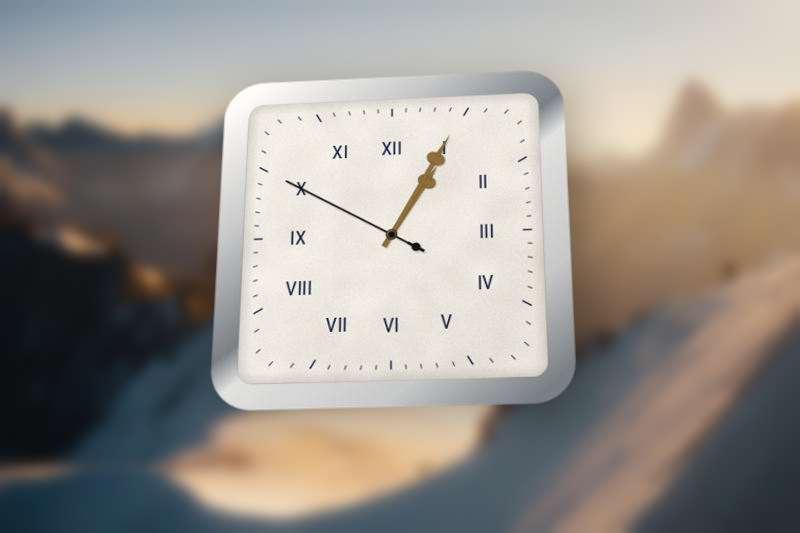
h=1 m=4 s=50
